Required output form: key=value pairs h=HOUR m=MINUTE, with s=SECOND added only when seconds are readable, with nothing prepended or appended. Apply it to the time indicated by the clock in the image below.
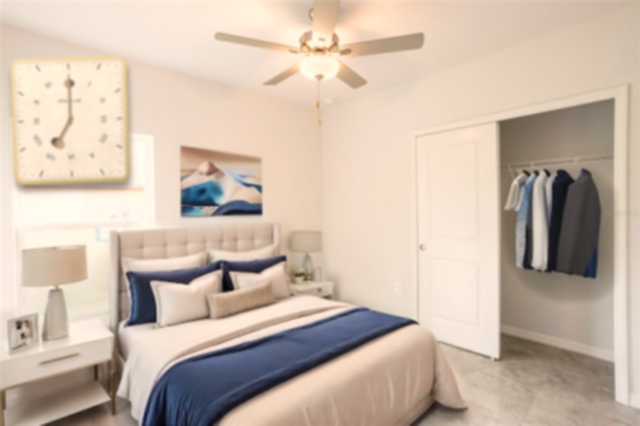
h=7 m=0
